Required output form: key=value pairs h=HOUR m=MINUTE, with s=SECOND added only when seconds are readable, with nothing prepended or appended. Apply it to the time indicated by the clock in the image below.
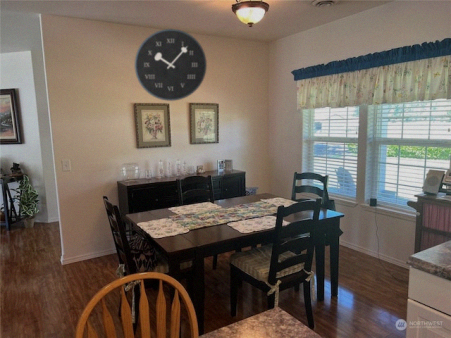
h=10 m=7
